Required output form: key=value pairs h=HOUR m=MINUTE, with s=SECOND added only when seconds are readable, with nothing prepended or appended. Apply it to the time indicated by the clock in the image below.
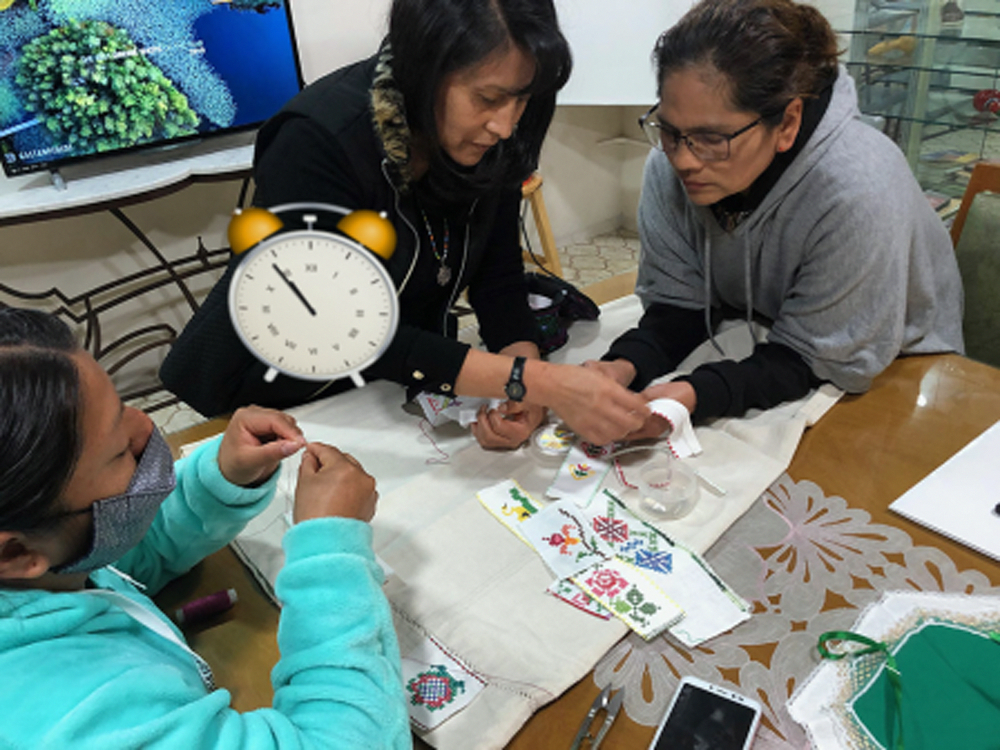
h=10 m=54
